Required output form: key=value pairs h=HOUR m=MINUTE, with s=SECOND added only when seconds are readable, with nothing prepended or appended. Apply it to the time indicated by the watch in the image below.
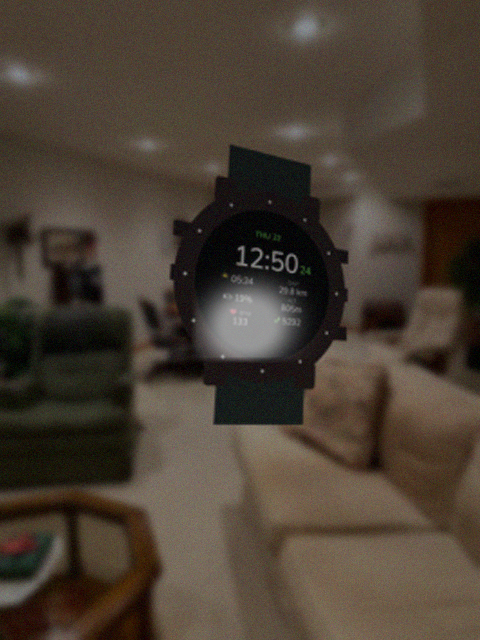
h=12 m=50
